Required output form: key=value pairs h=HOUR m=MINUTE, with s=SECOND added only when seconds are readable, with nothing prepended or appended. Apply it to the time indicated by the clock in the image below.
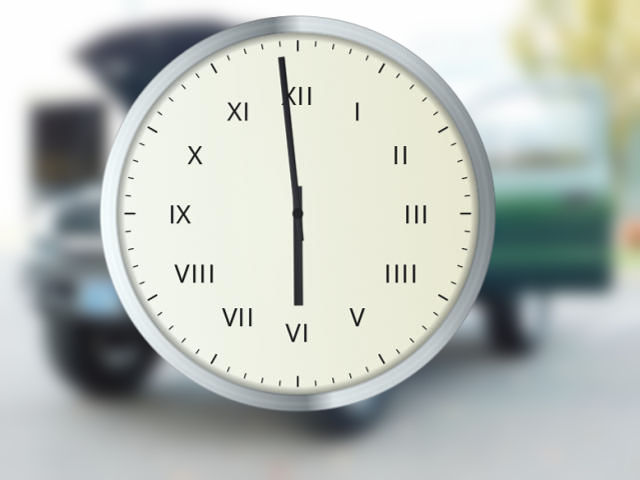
h=5 m=59
